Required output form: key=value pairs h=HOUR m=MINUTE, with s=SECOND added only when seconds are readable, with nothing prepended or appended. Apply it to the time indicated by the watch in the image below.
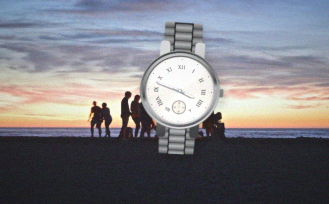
h=3 m=48
